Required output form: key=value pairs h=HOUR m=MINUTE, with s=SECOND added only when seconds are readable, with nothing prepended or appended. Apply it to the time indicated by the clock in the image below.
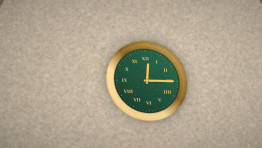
h=12 m=15
